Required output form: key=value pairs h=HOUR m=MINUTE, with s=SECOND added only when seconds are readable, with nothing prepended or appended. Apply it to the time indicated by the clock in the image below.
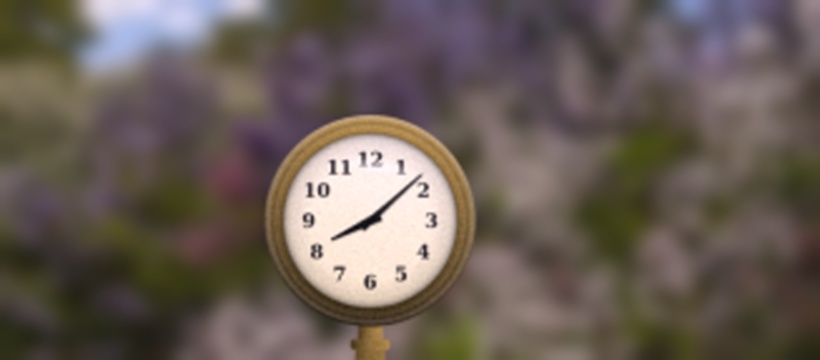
h=8 m=8
